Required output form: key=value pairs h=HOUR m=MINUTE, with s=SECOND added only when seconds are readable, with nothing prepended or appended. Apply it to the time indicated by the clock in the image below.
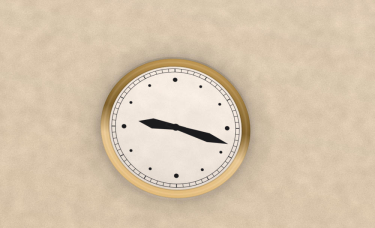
h=9 m=18
